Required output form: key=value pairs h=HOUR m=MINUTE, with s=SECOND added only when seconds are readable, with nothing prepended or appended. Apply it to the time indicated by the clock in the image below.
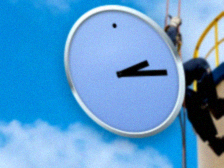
h=2 m=14
